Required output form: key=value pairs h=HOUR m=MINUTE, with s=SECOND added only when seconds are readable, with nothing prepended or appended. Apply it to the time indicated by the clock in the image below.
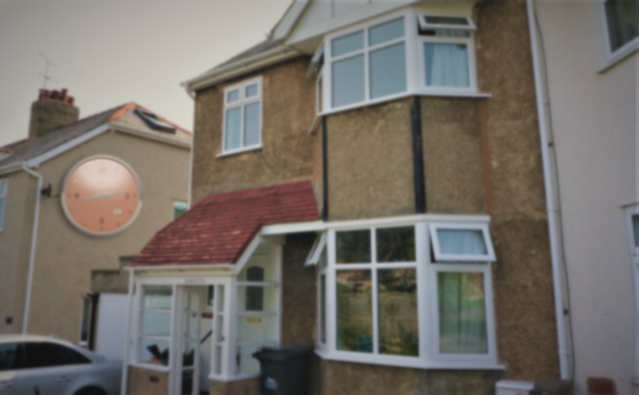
h=2 m=43
